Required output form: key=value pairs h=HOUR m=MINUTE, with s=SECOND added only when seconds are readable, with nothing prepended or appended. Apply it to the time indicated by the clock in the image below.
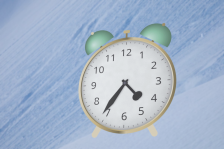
h=4 m=36
